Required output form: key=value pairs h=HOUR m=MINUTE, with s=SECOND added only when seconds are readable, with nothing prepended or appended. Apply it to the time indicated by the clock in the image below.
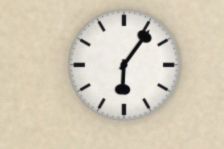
h=6 m=6
